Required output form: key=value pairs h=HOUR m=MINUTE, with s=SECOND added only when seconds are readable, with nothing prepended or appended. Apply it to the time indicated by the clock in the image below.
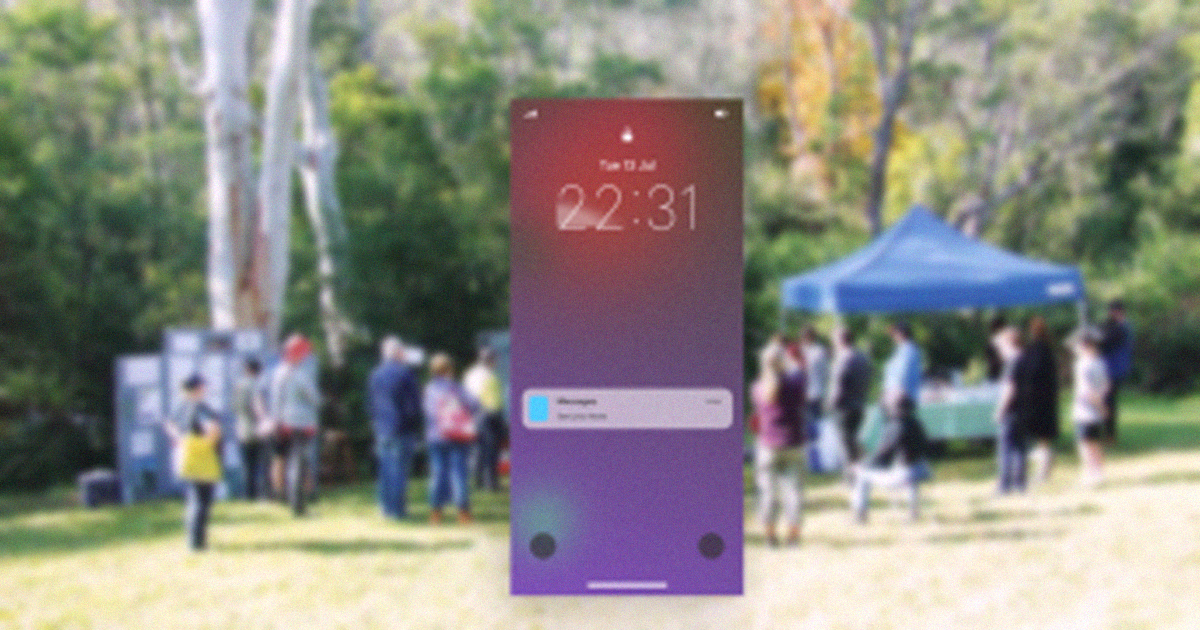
h=22 m=31
